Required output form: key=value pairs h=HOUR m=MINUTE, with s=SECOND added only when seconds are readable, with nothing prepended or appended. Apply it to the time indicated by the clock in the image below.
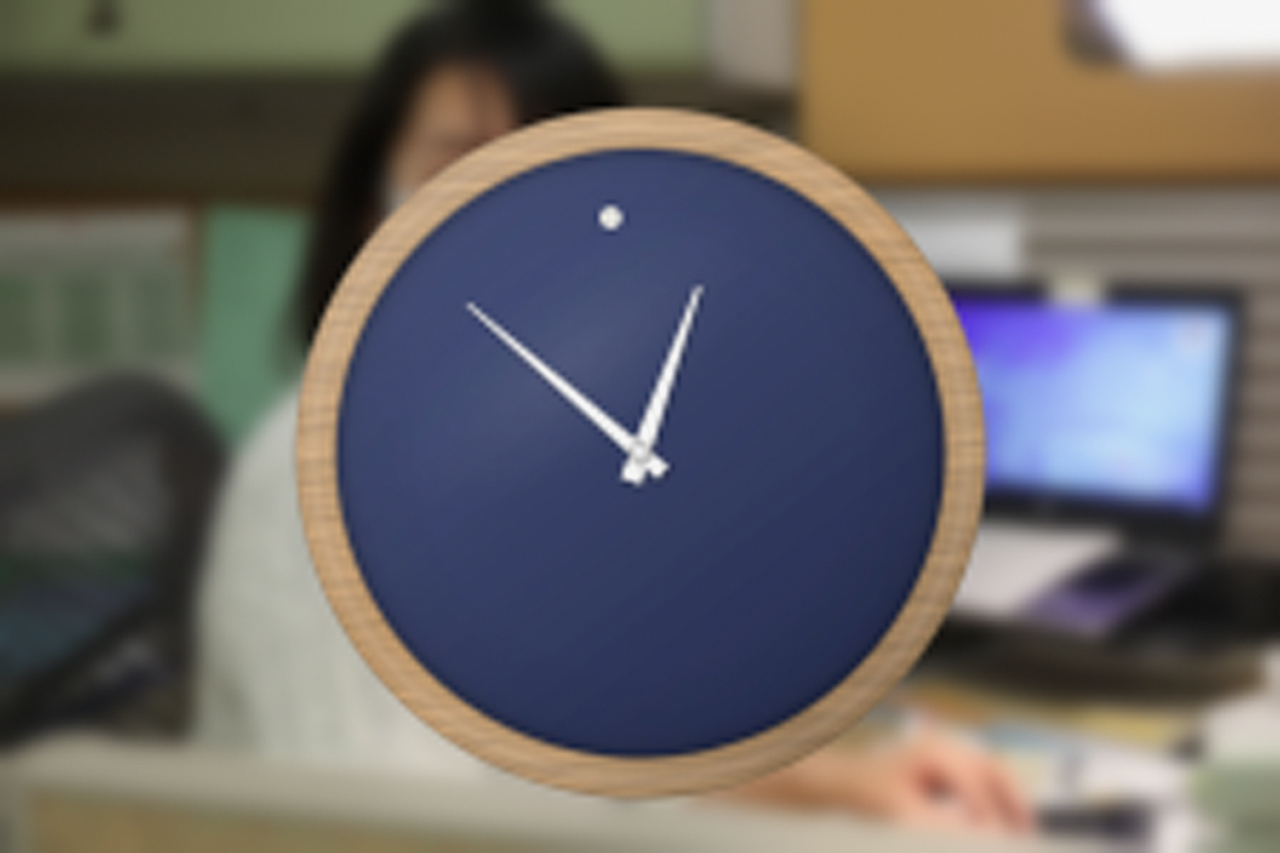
h=12 m=53
